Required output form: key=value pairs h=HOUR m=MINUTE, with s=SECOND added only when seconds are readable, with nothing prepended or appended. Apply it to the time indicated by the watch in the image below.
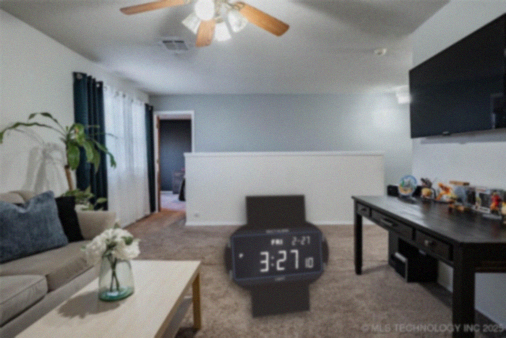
h=3 m=27
